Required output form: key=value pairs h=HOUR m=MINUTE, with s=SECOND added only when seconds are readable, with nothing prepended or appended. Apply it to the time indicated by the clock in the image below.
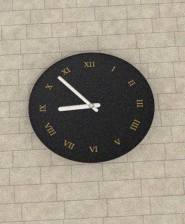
h=8 m=53
